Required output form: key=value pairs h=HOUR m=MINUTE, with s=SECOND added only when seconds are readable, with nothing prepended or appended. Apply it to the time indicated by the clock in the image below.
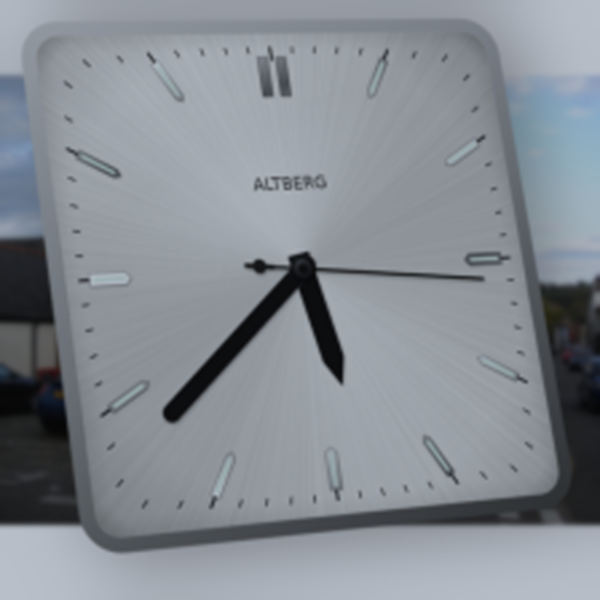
h=5 m=38 s=16
